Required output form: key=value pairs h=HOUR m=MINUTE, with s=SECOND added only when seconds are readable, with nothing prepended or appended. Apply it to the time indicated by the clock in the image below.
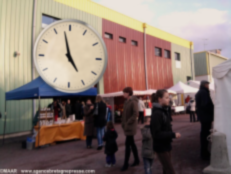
h=4 m=58
